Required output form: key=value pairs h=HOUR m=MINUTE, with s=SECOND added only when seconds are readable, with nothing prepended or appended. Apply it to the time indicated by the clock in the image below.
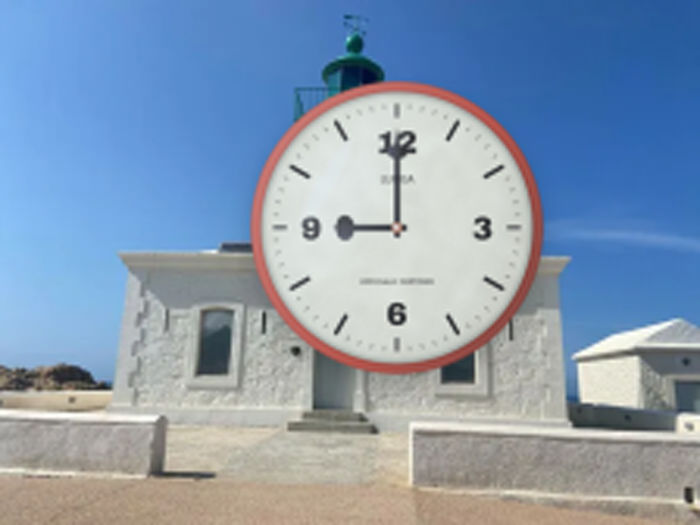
h=9 m=0
